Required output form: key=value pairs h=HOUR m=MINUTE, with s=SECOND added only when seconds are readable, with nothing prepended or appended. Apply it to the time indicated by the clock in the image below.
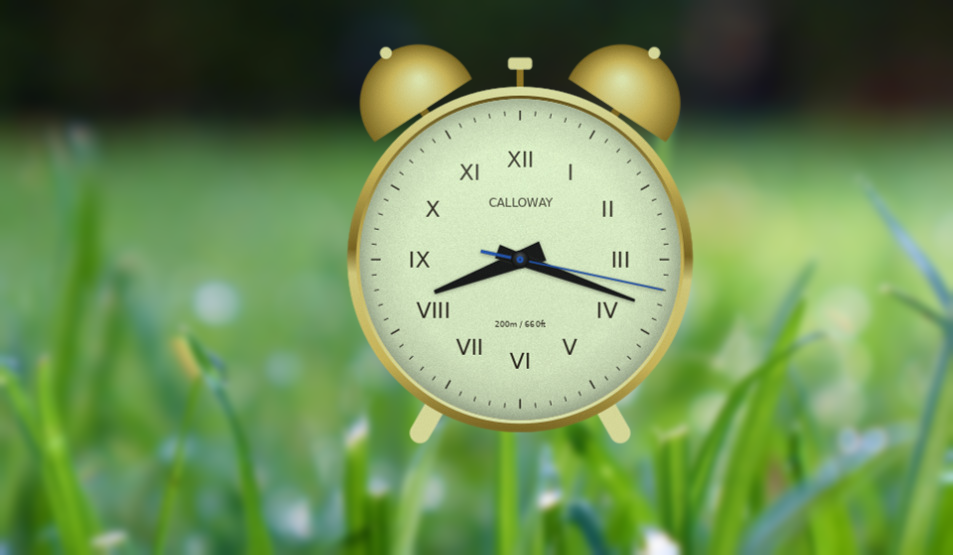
h=8 m=18 s=17
